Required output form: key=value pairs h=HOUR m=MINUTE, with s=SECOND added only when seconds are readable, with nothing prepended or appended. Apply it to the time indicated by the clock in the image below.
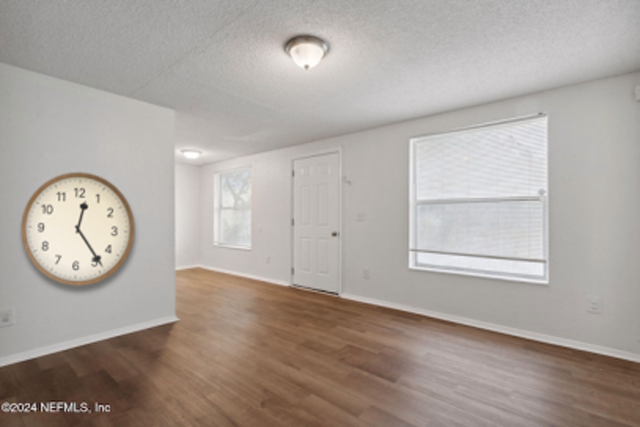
h=12 m=24
